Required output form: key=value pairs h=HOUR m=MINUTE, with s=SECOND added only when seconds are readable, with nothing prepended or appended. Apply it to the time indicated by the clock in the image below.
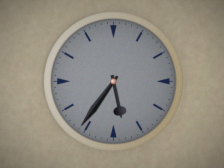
h=5 m=36
